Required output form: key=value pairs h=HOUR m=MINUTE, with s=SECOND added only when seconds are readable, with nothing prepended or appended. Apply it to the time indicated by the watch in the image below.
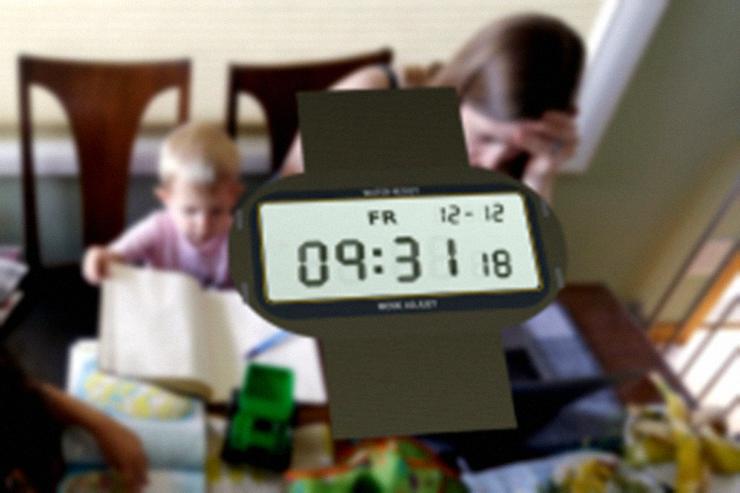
h=9 m=31 s=18
